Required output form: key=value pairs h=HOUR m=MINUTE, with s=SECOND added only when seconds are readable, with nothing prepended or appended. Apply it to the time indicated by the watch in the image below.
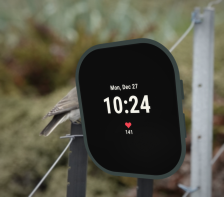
h=10 m=24
